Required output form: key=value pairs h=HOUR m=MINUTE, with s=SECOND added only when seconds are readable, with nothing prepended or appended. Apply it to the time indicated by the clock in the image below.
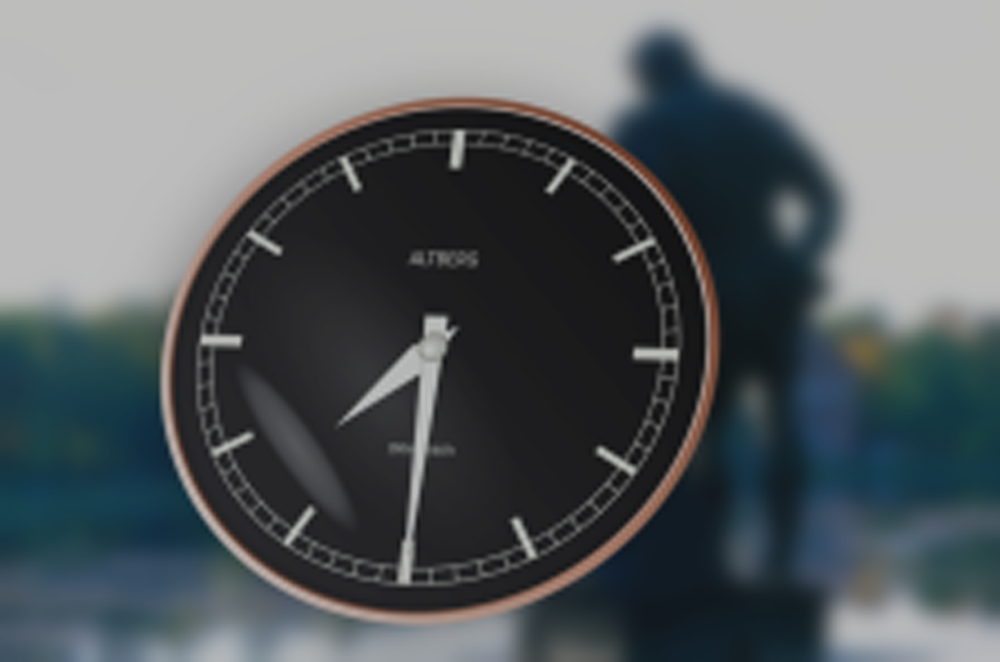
h=7 m=30
